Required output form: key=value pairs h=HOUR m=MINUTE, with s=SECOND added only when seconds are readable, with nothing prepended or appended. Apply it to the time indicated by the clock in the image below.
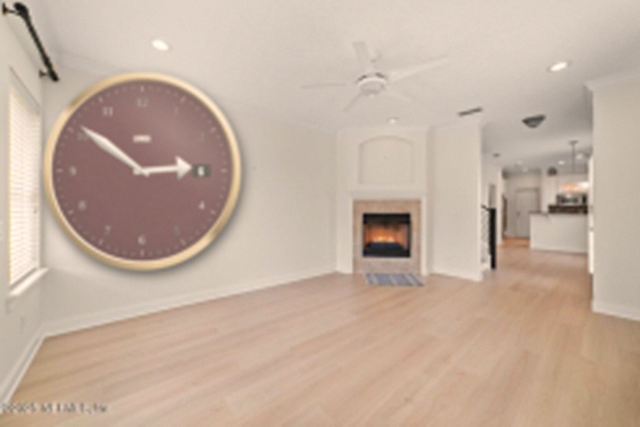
h=2 m=51
